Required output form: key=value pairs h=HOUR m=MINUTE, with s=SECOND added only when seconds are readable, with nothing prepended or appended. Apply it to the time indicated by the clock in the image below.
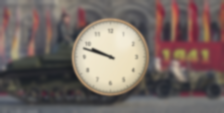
h=9 m=48
